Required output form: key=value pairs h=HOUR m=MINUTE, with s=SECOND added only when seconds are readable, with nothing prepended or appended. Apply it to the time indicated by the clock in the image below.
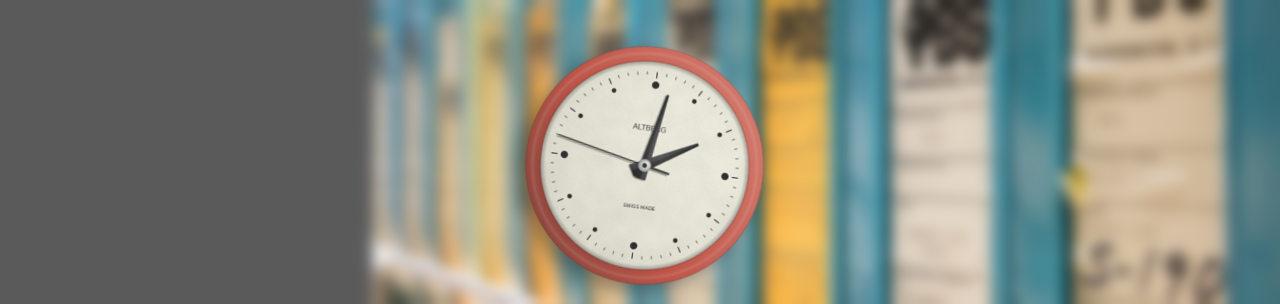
h=2 m=1 s=47
